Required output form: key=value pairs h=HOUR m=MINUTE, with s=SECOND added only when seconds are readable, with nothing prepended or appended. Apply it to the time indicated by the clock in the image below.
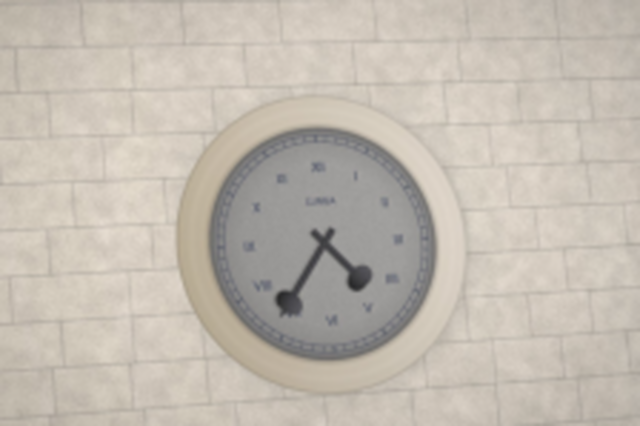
h=4 m=36
